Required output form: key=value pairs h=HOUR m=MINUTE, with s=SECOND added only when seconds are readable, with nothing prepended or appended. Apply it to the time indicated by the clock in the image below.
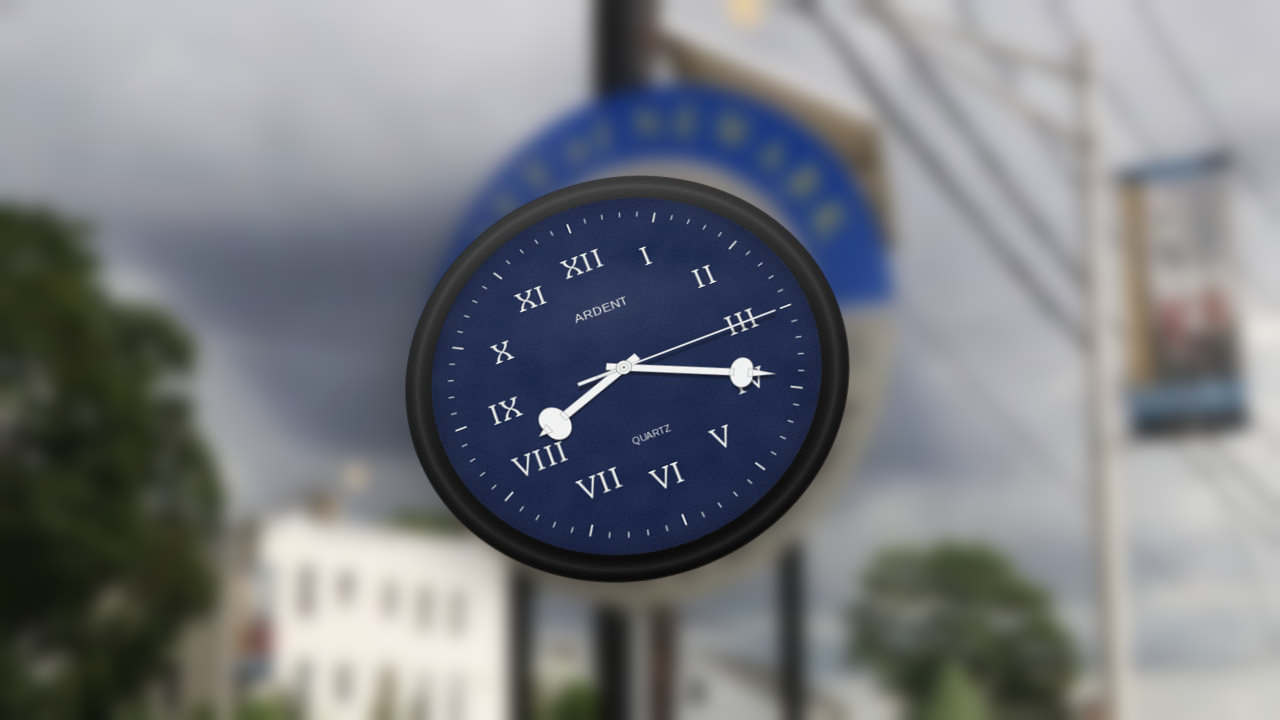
h=8 m=19 s=15
